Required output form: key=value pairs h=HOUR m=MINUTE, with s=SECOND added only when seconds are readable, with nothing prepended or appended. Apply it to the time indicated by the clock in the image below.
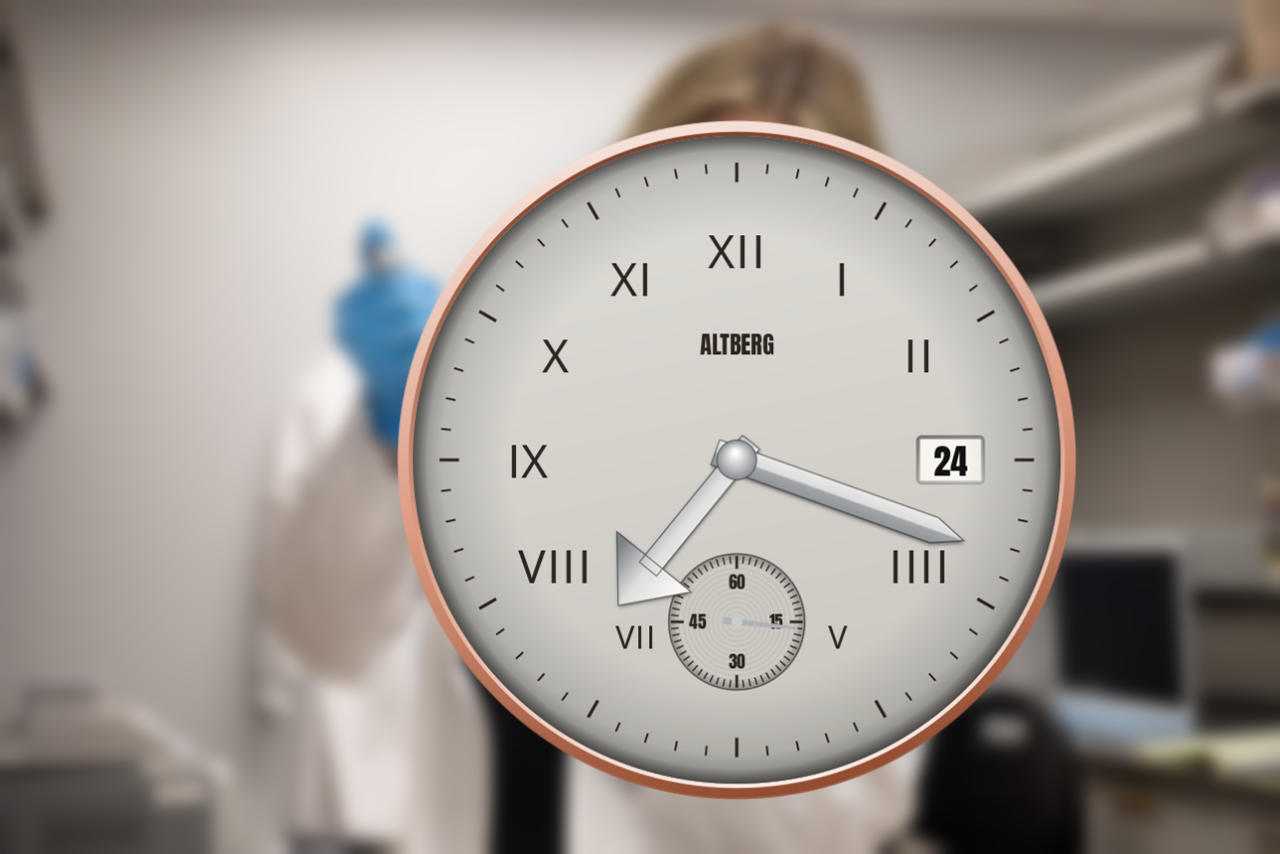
h=7 m=18 s=16
